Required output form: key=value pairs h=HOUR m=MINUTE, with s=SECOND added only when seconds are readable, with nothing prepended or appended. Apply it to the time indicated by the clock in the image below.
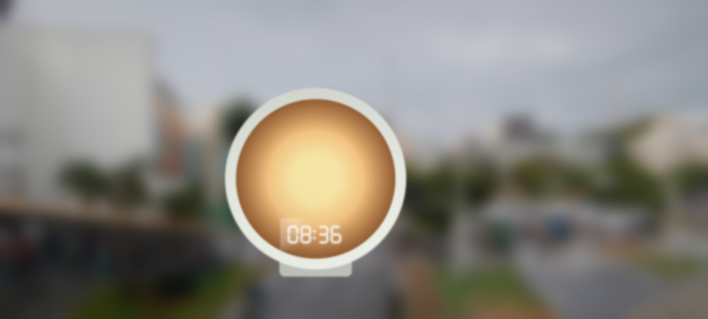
h=8 m=36
